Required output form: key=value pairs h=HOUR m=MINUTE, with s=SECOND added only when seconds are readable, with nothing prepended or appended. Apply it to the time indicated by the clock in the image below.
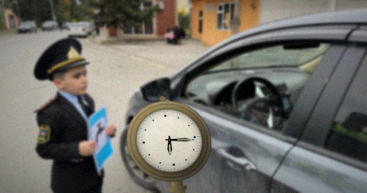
h=6 m=16
